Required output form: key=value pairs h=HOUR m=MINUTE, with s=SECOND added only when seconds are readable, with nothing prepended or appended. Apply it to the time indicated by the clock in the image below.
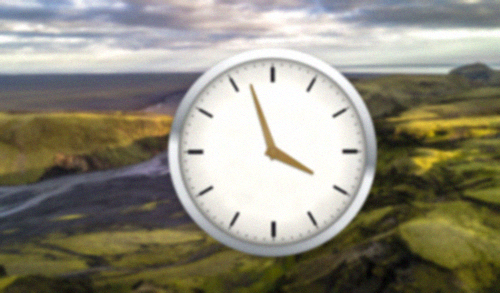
h=3 m=57
